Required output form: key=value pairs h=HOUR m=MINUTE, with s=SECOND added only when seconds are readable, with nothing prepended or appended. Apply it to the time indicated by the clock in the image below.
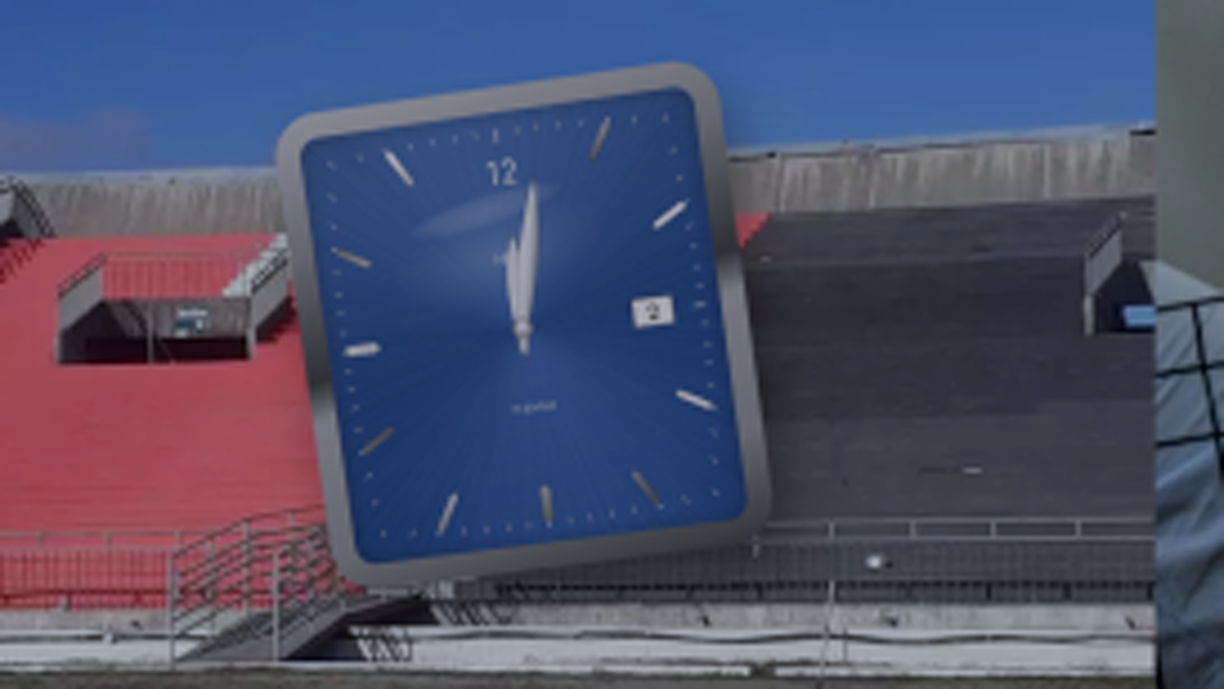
h=12 m=2
